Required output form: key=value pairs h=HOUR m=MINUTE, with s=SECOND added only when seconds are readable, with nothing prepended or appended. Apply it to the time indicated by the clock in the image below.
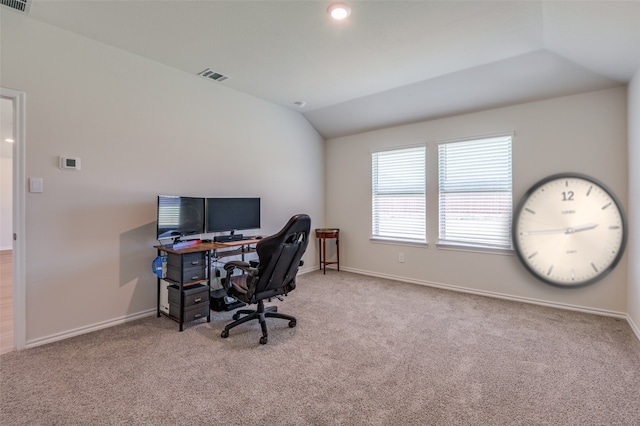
h=2 m=45
